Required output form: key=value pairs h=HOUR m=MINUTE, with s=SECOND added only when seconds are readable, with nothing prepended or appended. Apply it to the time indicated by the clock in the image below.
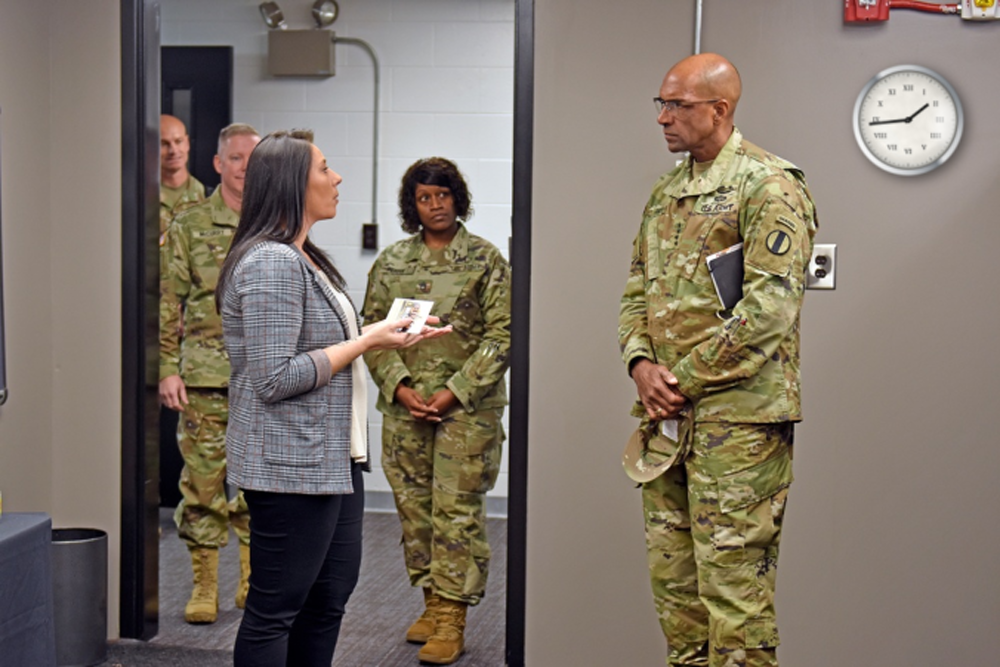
h=1 m=44
